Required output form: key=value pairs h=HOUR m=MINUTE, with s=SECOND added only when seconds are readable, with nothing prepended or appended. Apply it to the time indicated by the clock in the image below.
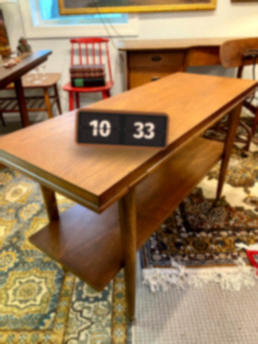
h=10 m=33
